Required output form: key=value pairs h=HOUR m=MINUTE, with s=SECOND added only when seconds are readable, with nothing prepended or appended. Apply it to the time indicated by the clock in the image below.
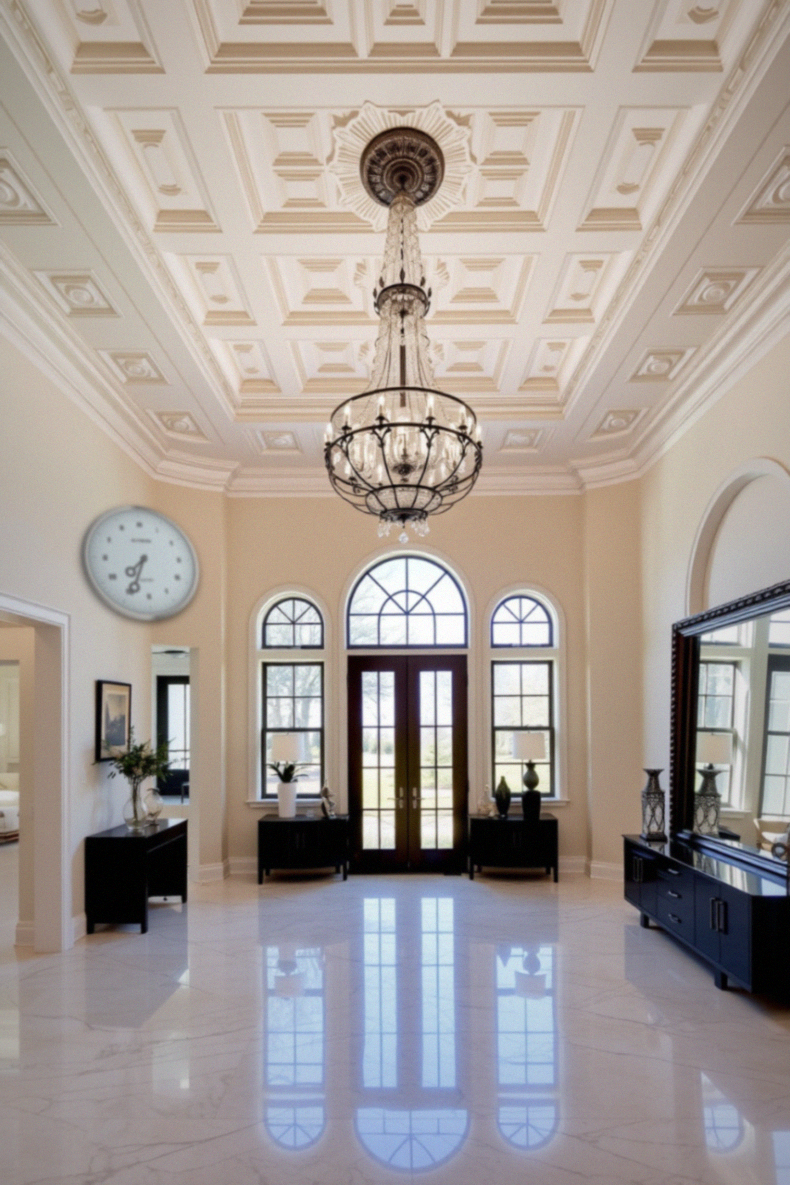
h=7 m=34
